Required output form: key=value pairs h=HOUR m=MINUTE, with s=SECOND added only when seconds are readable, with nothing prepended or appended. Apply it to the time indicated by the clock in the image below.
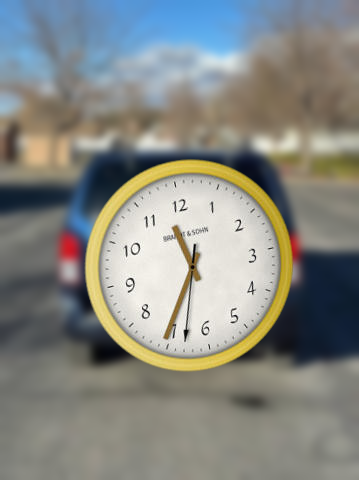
h=11 m=35 s=33
